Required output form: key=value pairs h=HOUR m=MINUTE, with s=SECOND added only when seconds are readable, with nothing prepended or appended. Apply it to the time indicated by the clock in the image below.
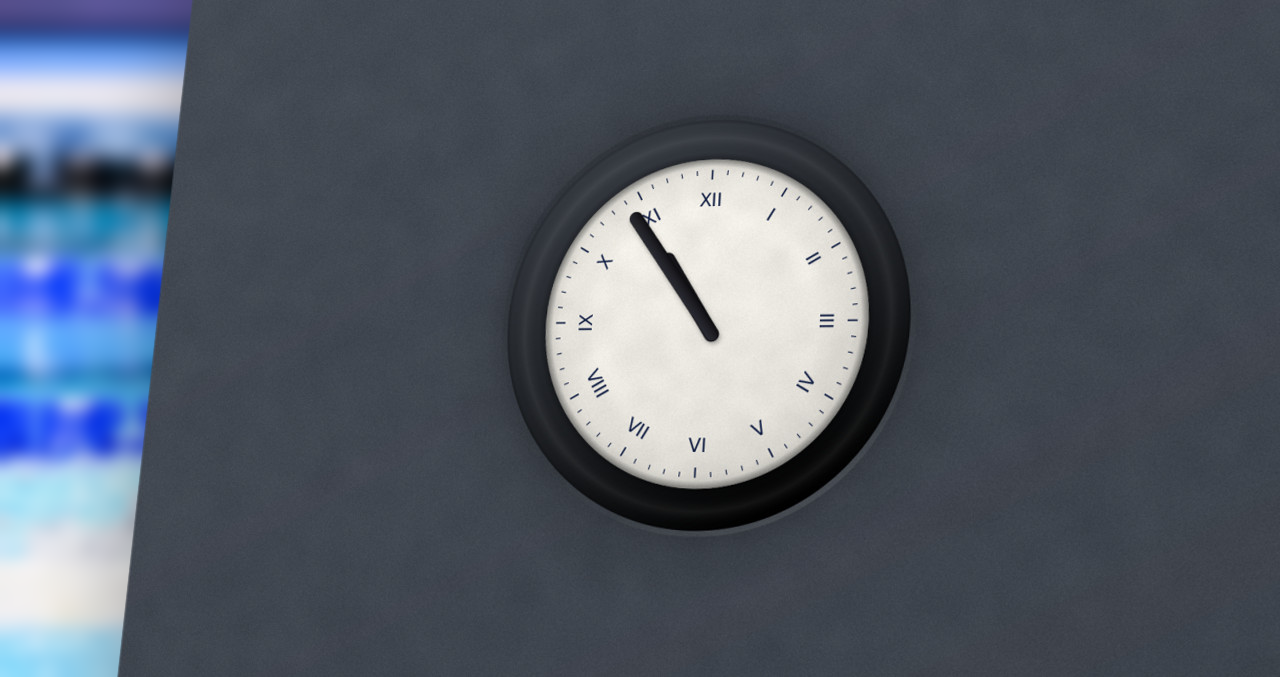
h=10 m=54
